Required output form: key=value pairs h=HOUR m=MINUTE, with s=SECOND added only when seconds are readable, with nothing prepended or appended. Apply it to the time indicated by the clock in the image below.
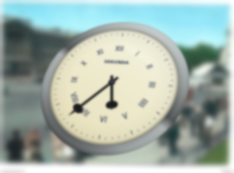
h=5 m=37
